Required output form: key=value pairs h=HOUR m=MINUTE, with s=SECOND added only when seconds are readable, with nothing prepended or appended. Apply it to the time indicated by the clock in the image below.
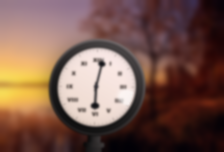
h=6 m=2
